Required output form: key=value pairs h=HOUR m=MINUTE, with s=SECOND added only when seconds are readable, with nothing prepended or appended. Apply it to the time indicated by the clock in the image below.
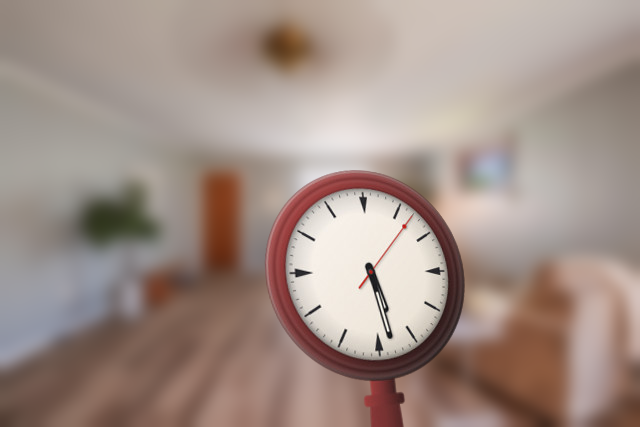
h=5 m=28 s=7
